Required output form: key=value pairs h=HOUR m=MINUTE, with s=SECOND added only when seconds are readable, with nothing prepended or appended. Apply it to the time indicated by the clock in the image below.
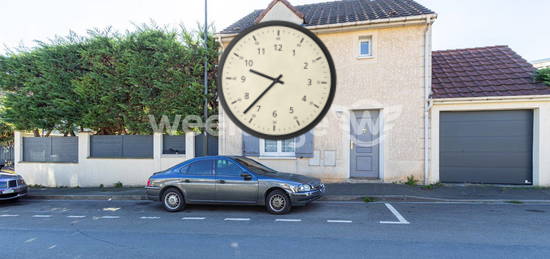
h=9 m=37
